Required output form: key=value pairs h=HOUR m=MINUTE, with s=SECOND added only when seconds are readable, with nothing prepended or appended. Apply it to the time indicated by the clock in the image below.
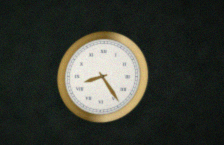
h=8 m=24
